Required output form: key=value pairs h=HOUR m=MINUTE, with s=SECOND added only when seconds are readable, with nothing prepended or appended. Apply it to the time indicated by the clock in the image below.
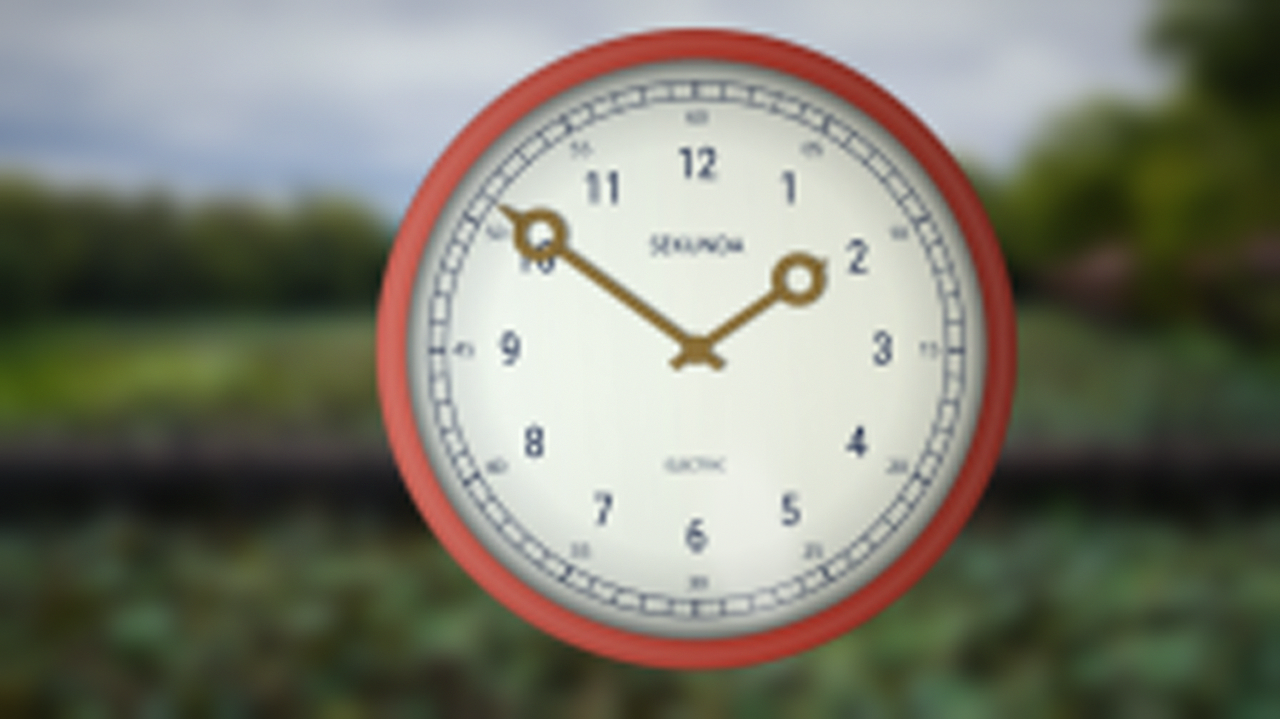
h=1 m=51
